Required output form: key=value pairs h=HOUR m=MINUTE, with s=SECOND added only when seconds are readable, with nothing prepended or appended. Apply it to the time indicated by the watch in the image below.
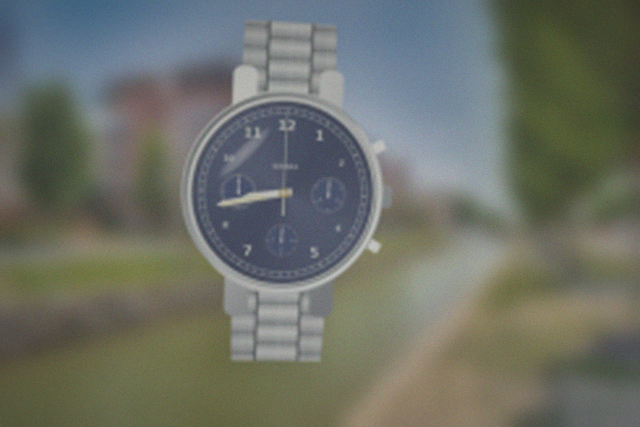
h=8 m=43
